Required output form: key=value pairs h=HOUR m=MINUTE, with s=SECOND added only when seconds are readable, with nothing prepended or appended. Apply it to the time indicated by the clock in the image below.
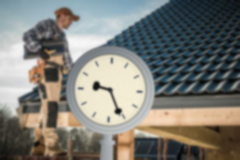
h=9 m=26
